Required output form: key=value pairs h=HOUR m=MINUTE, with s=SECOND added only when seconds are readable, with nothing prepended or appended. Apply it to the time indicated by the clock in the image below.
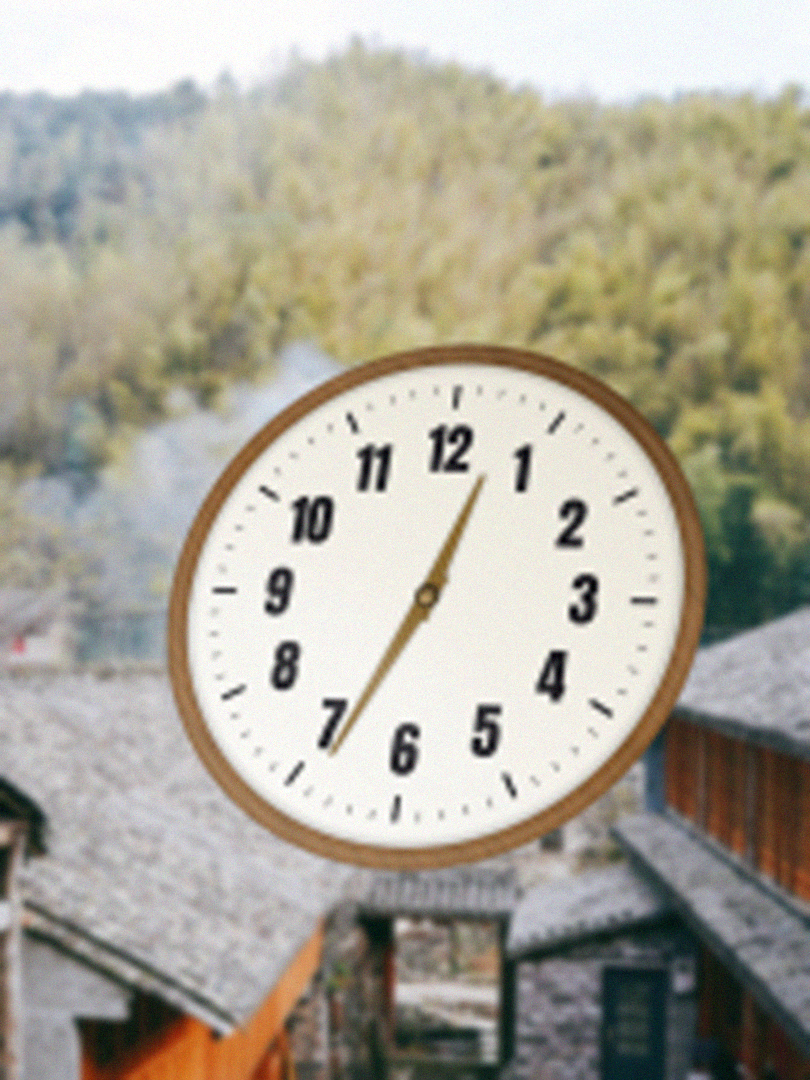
h=12 m=34
